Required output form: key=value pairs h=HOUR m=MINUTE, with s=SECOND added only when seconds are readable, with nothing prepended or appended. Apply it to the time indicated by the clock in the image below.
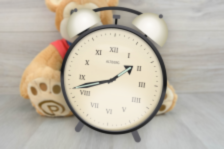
h=1 m=42
